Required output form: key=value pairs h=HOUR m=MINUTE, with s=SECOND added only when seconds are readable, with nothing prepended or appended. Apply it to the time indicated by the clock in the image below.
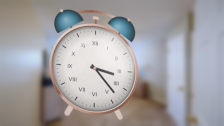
h=3 m=23
